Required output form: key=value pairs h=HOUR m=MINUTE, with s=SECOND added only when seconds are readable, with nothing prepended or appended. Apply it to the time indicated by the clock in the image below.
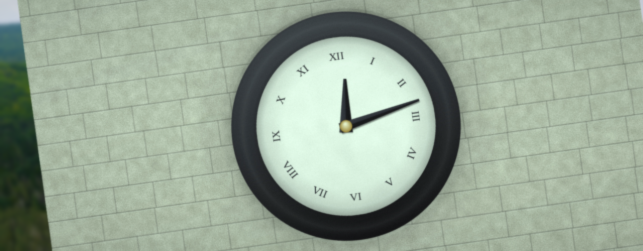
h=12 m=13
